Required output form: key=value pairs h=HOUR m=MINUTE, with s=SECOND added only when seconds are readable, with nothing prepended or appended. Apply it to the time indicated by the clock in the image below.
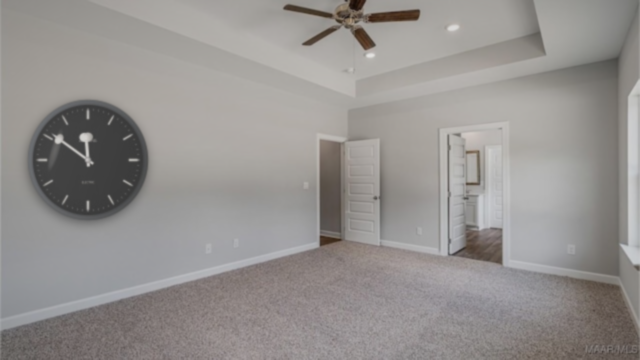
h=11 m=51
